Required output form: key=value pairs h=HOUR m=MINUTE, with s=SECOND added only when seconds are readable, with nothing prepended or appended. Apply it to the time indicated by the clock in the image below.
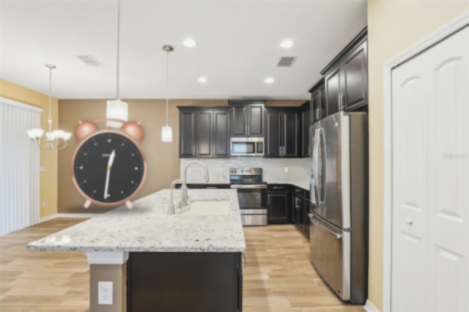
h=12 m=31
